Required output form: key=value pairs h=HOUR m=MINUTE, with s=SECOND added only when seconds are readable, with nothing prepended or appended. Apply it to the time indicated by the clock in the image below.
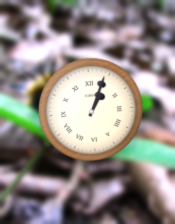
h=1 m=4
